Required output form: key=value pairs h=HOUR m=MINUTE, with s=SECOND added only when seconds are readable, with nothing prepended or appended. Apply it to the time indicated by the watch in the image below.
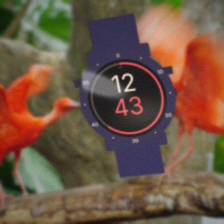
h=12 m=43
